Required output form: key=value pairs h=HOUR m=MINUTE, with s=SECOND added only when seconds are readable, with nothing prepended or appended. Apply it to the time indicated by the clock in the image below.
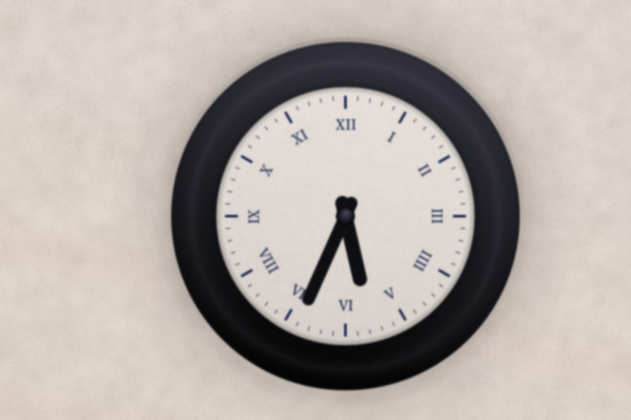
h=5 m=34
